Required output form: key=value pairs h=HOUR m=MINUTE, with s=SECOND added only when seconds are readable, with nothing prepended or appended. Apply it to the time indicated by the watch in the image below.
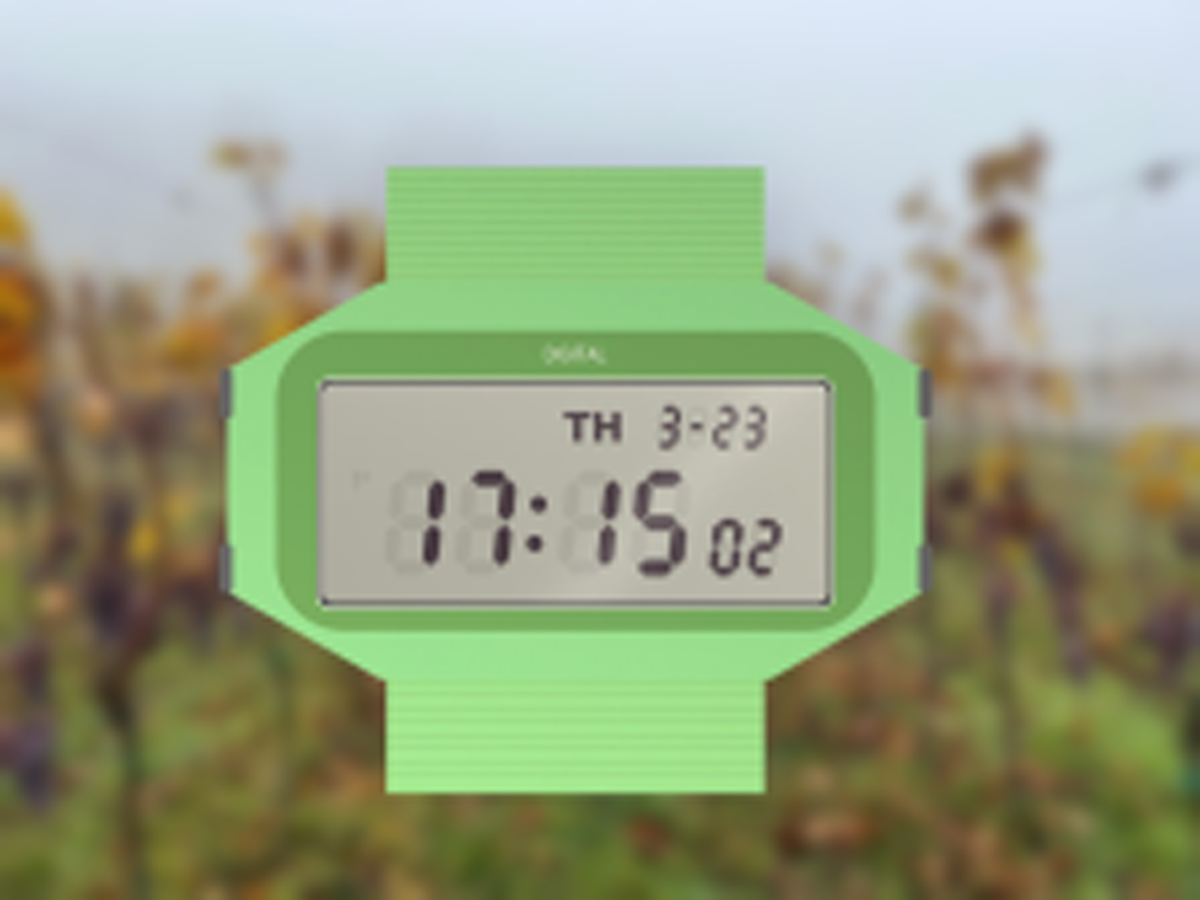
h=17 m=15 s=2
